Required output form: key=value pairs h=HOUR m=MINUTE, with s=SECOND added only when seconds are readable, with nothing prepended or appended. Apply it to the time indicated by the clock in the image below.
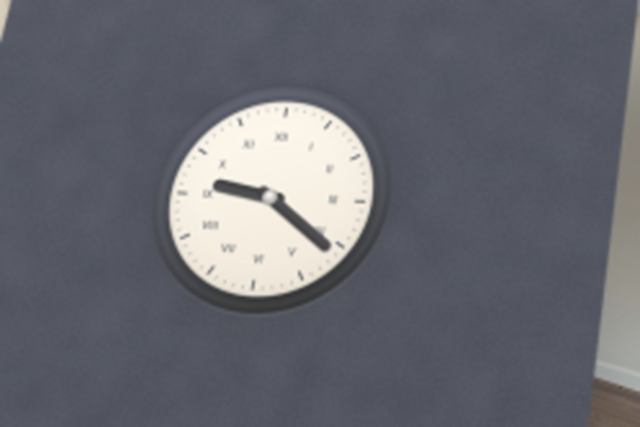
h=9 m=21
